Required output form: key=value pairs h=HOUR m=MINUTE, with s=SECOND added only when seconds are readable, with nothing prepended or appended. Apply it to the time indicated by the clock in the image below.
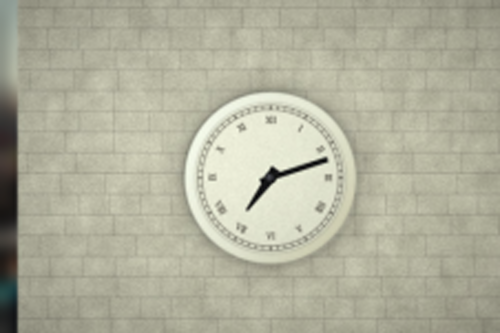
h=7 m=12
